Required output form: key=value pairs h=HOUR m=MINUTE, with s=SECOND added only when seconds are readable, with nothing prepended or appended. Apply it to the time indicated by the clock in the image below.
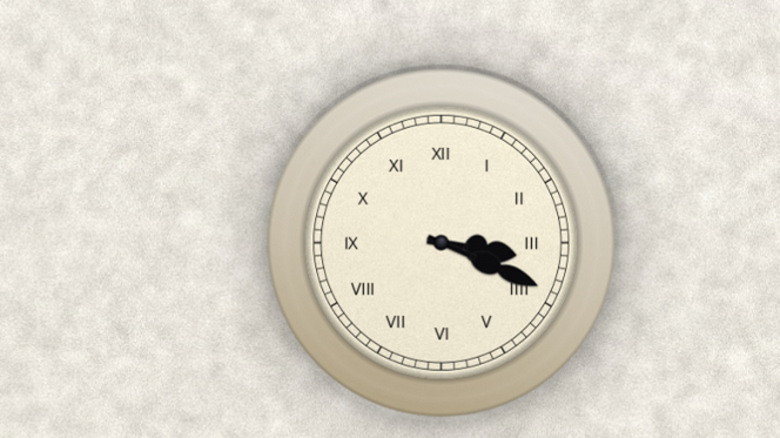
h=3 m=19
